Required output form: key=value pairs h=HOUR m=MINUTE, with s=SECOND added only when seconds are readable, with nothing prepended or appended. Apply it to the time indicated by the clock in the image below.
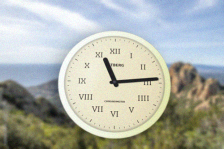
h=11 m=14
